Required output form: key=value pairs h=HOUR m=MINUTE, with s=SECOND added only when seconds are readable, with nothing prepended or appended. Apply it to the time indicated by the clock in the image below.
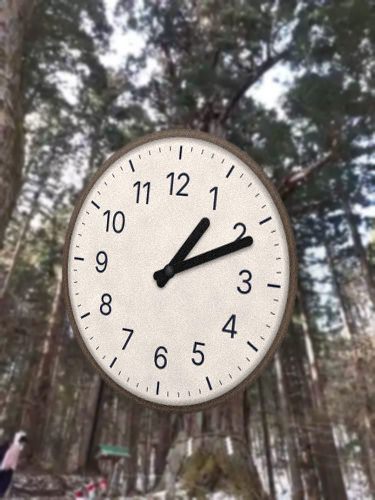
h=1 m=11
